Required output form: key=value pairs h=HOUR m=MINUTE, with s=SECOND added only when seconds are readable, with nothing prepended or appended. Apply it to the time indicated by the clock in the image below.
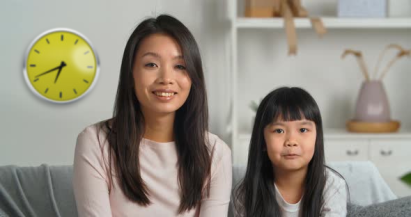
h=6 m=41
